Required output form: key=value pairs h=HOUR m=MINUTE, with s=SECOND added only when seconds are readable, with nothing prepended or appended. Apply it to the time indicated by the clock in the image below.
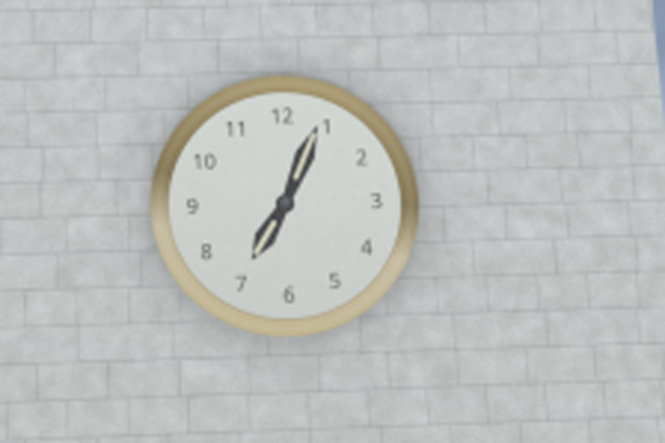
h=7 m=4
